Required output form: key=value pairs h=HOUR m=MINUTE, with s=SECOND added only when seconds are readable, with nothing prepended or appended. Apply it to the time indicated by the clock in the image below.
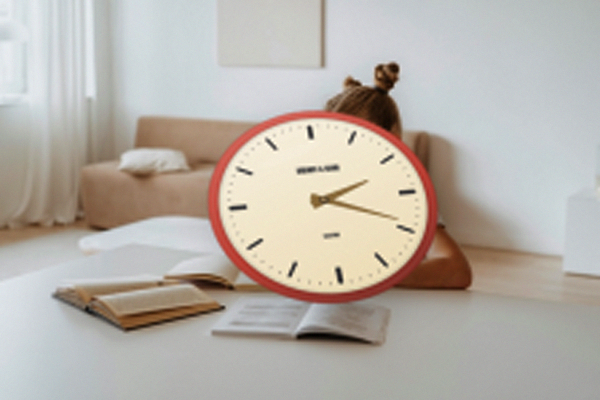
h=2 m=19
